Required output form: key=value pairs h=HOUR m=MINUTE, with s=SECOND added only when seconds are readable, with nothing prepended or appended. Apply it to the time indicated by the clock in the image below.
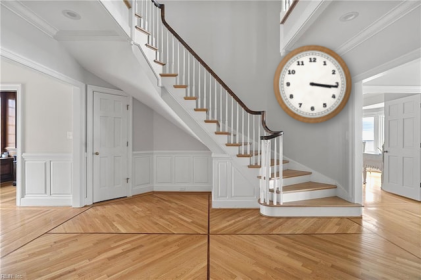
h=3 m=16
